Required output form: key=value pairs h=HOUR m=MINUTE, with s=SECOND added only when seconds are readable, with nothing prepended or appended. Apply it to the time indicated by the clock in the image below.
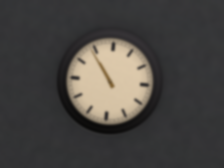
h=10 m=54
